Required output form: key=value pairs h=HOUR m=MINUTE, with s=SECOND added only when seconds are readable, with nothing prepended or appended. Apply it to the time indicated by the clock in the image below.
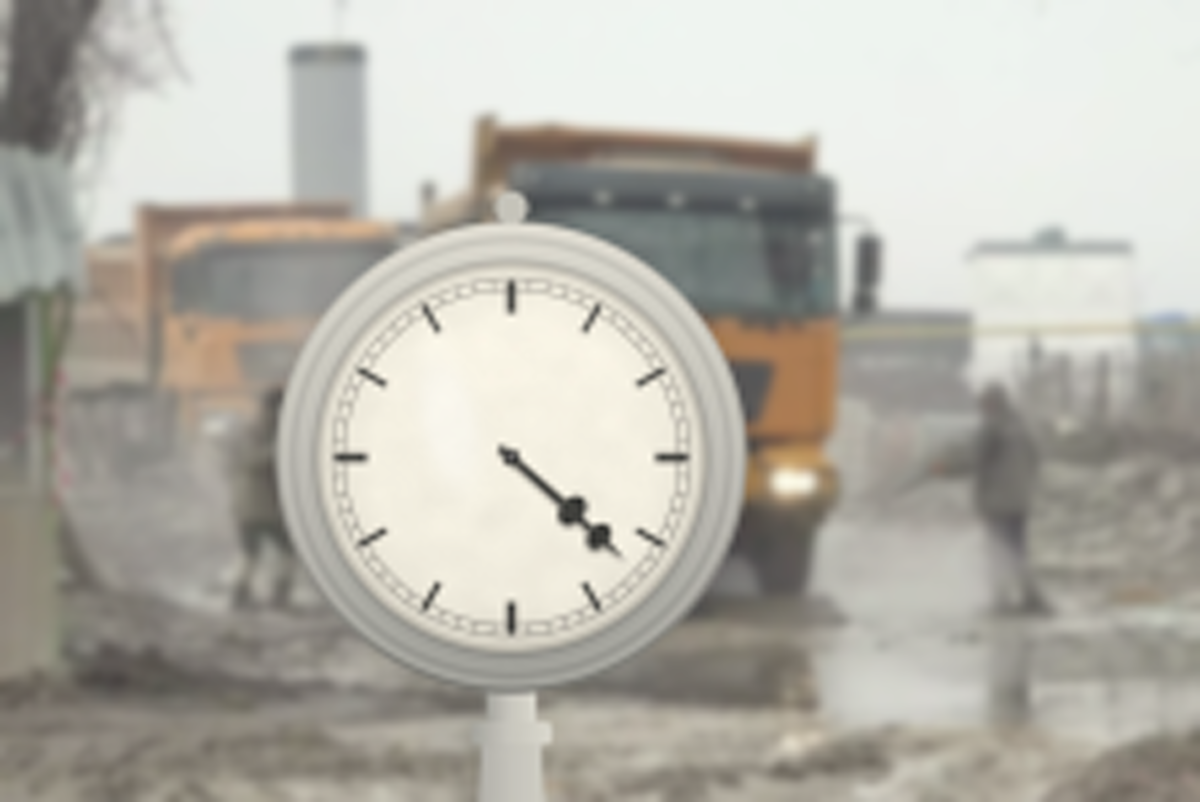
h=4 m=22
